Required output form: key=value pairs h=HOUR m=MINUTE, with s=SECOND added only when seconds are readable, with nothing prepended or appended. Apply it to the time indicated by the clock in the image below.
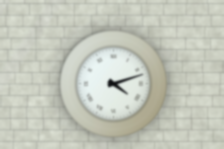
h=4 m=12
